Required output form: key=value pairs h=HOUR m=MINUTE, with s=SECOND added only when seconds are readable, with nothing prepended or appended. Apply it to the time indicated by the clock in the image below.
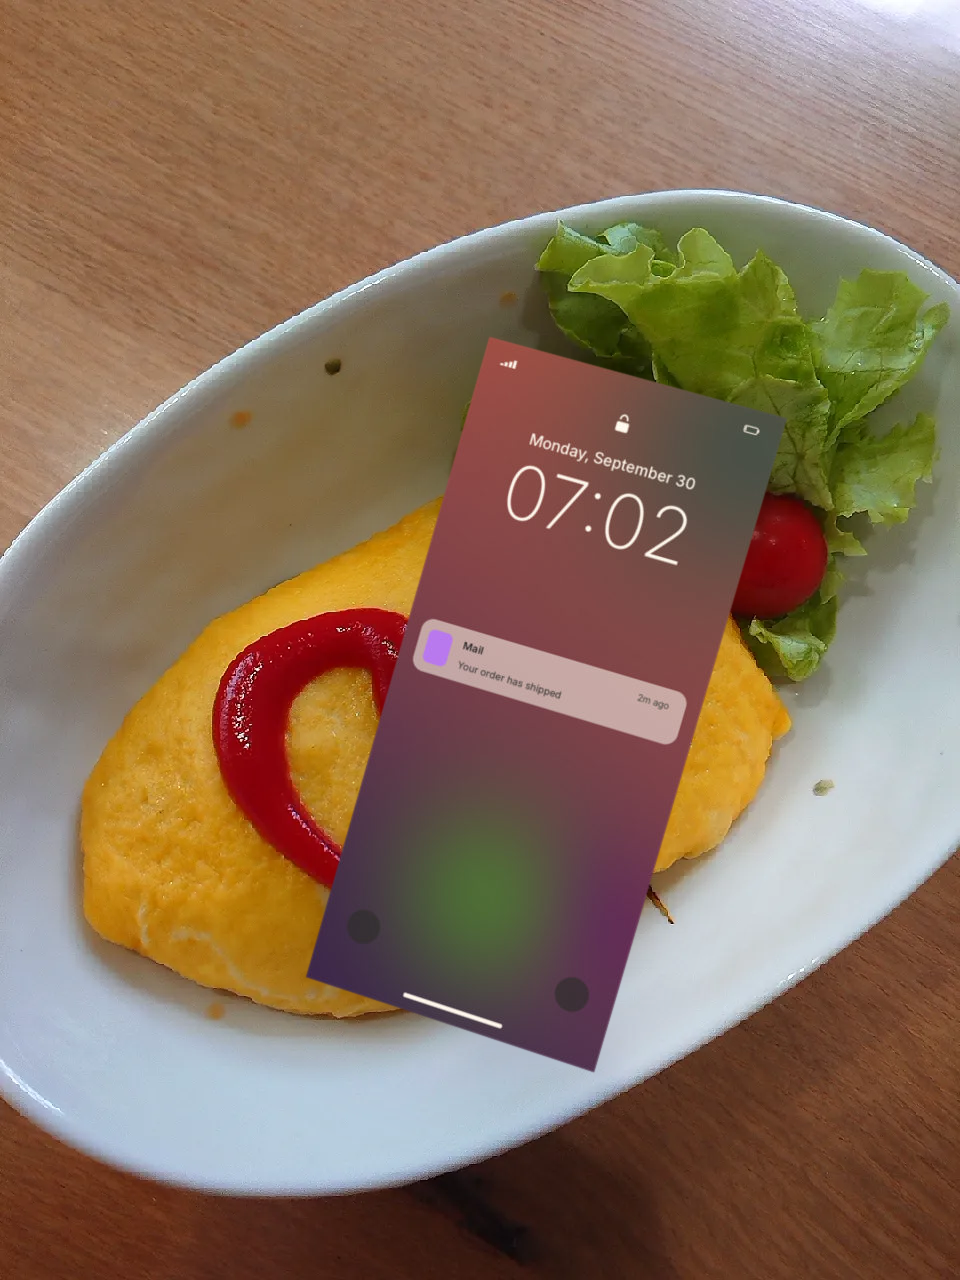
h=7 m=2
